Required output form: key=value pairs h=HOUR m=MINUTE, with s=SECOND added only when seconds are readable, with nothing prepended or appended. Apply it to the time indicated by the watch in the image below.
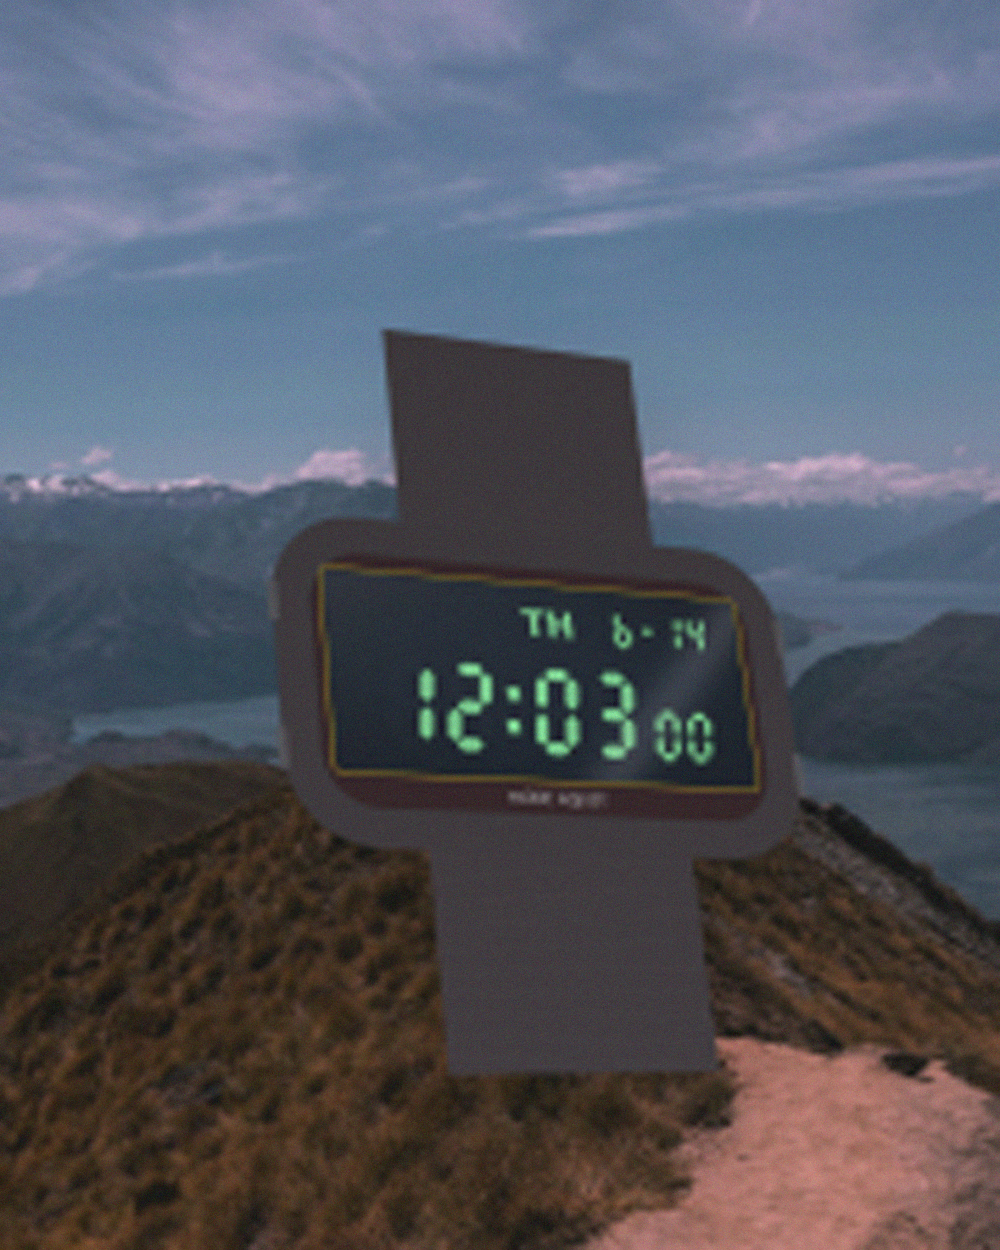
h=12 m=3 s=0
